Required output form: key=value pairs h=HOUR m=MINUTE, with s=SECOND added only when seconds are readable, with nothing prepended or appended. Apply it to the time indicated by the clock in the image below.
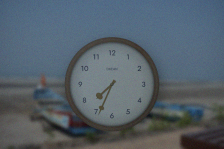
h=7 m=34
